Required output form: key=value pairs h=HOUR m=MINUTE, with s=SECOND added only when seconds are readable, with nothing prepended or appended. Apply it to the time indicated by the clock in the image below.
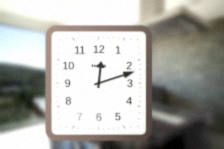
h=12 m=12
